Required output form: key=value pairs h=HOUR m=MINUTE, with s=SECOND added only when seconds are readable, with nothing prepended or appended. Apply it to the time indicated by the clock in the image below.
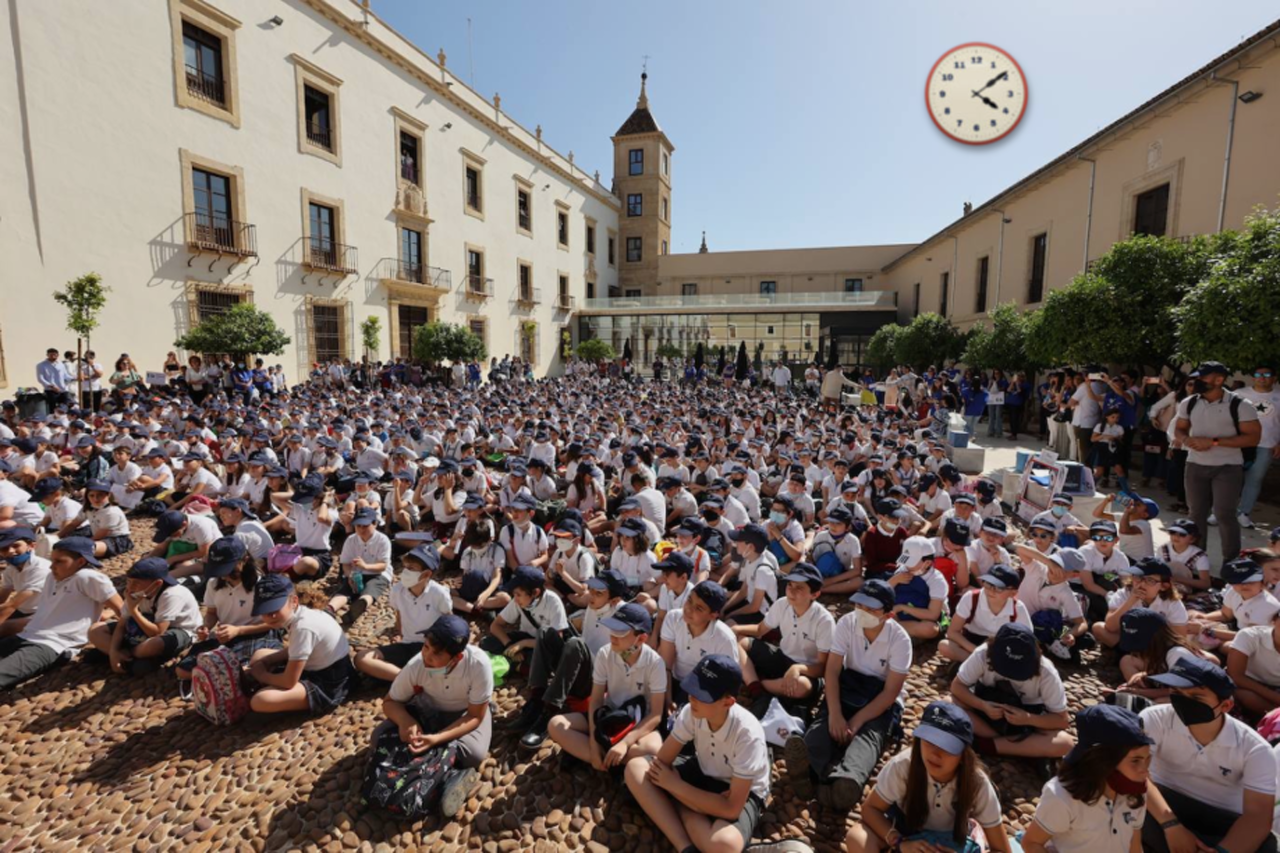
h=4 m=9
